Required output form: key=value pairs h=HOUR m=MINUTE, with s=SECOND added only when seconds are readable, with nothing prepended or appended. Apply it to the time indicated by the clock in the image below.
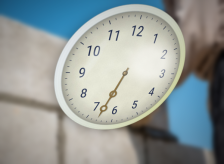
h=6 m=33
